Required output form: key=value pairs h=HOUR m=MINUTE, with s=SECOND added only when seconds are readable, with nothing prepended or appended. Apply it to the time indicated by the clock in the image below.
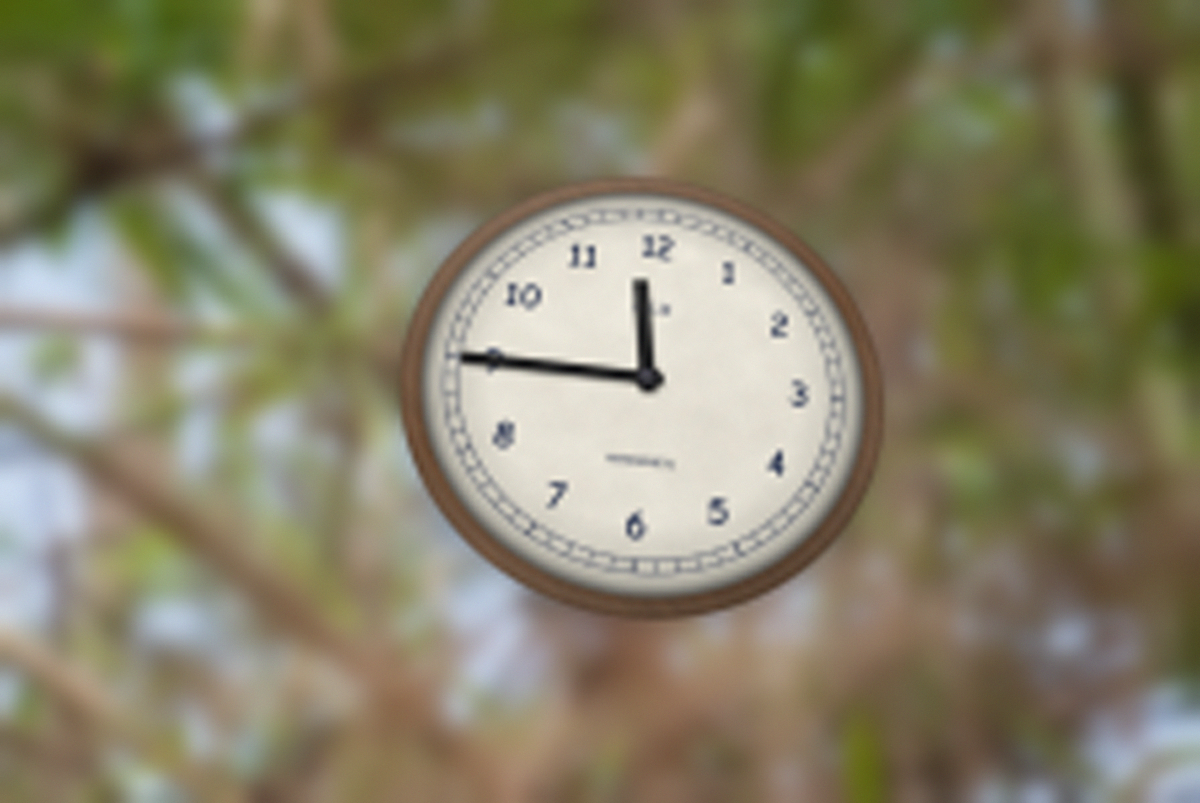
h=11 m=45
